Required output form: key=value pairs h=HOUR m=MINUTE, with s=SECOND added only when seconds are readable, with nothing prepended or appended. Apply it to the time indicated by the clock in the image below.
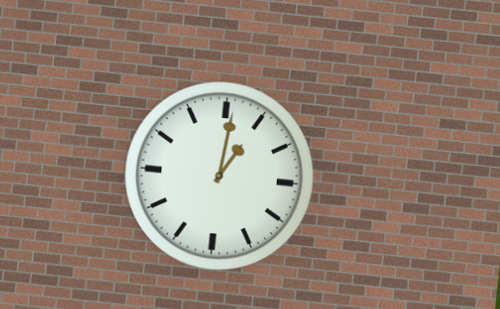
h=1 m=1
